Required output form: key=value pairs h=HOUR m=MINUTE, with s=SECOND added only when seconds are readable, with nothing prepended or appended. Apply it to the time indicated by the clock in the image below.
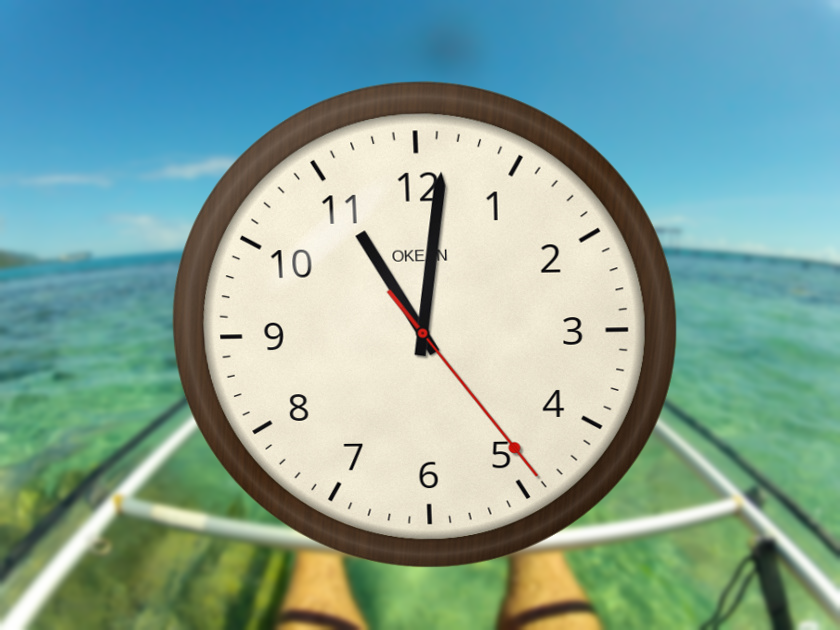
h=11 m=1 s=24
